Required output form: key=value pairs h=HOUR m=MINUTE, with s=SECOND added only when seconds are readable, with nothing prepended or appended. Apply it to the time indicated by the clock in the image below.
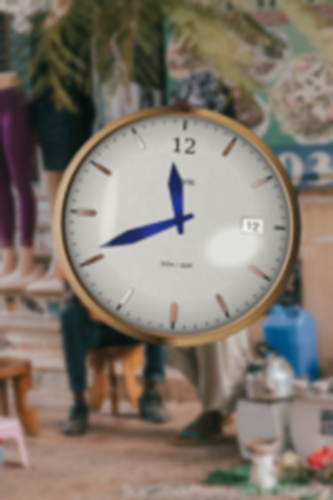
h=11 m=41
